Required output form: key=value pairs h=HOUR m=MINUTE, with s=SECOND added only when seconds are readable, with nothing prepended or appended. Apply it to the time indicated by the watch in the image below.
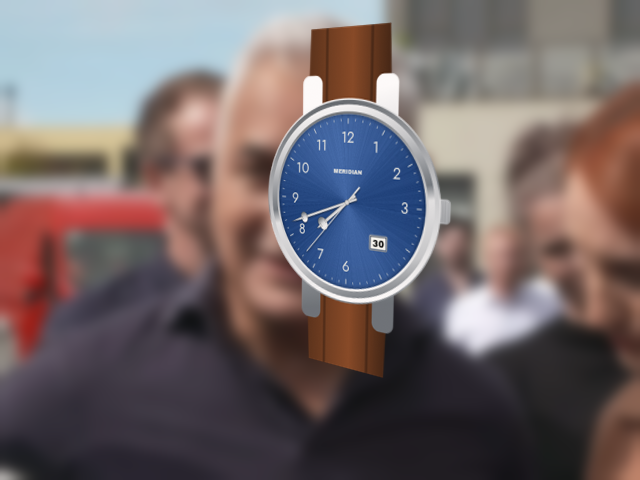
h=7 m=41 s=37
